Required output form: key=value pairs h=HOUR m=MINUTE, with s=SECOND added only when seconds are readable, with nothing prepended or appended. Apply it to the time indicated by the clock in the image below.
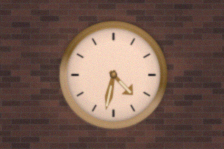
h=4 m=32
